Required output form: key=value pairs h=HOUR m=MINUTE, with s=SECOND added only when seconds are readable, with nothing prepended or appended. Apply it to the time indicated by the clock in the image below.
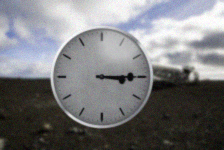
h=3 m=15
